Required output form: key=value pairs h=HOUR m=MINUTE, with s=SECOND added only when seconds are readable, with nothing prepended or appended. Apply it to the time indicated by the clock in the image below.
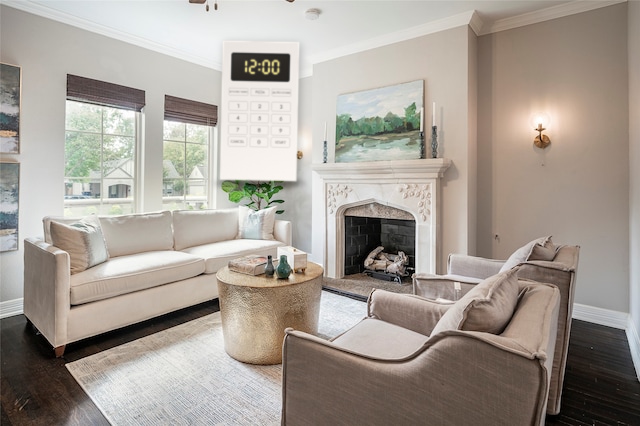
h=12 m=0
